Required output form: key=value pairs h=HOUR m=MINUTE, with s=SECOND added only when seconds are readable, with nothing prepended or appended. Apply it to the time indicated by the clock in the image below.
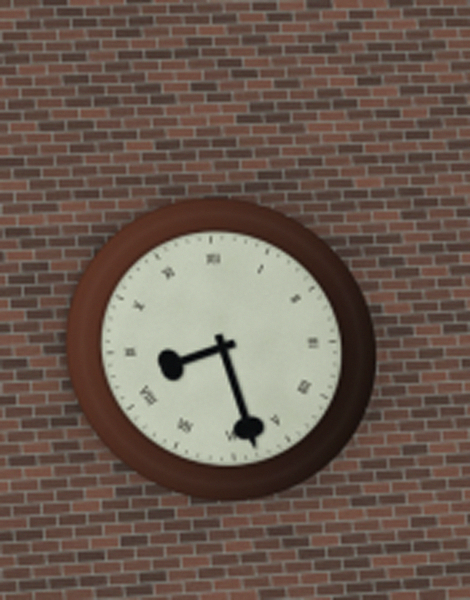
h=8 m=28
